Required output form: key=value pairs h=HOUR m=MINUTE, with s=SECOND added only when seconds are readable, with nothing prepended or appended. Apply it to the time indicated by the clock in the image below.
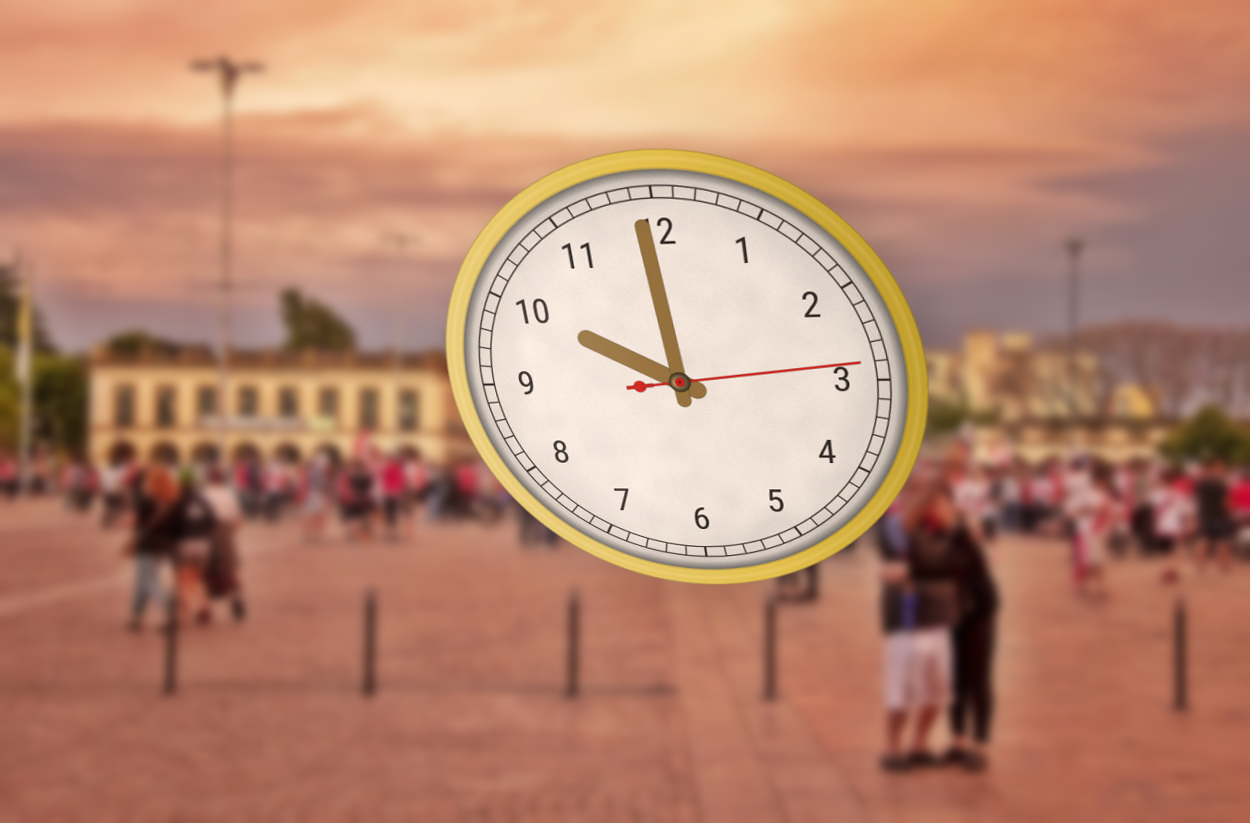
h=9 m=59 s=14
